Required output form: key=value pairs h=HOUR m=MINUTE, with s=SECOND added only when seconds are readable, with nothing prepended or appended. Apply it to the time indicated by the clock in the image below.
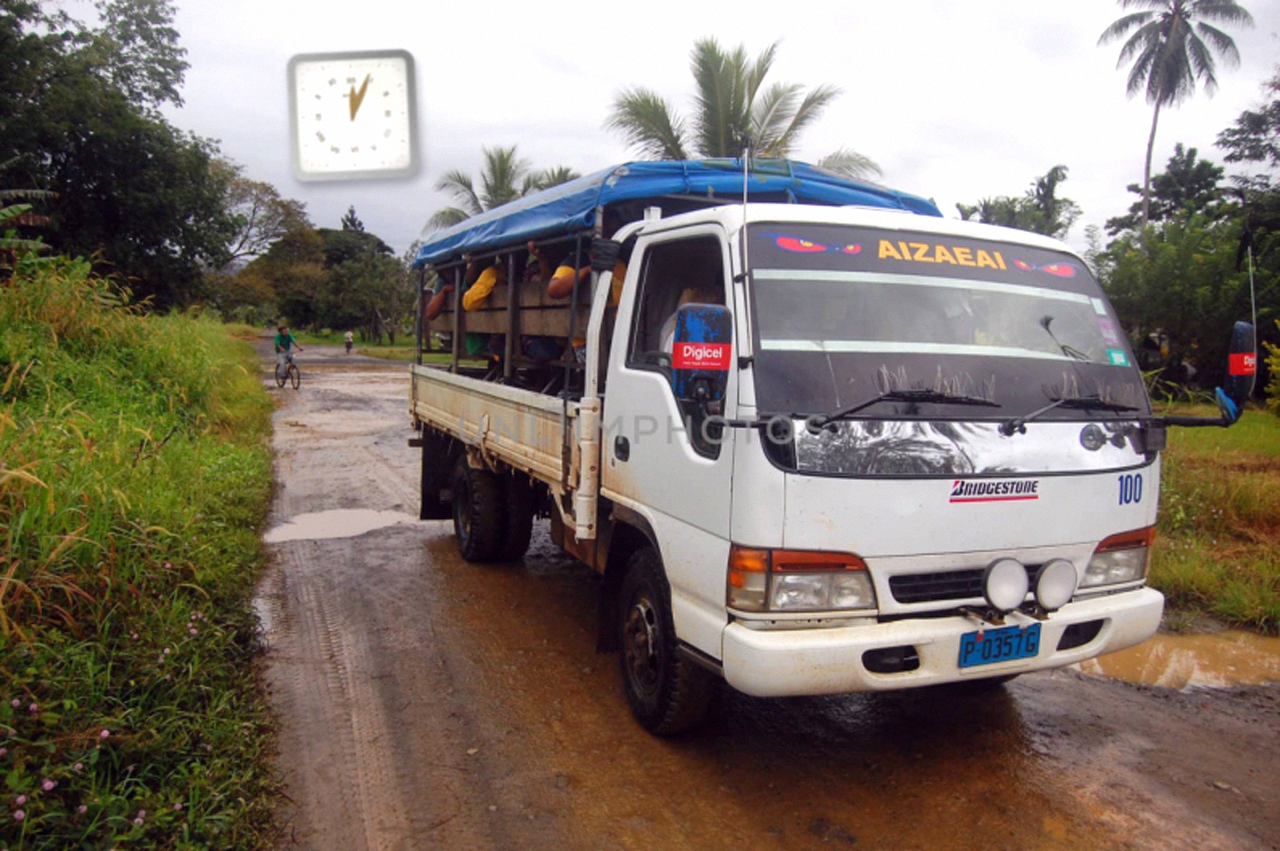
h=12 m=4
